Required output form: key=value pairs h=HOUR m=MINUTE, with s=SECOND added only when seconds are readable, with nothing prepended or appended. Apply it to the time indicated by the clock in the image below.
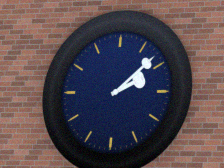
h=2 m=8
